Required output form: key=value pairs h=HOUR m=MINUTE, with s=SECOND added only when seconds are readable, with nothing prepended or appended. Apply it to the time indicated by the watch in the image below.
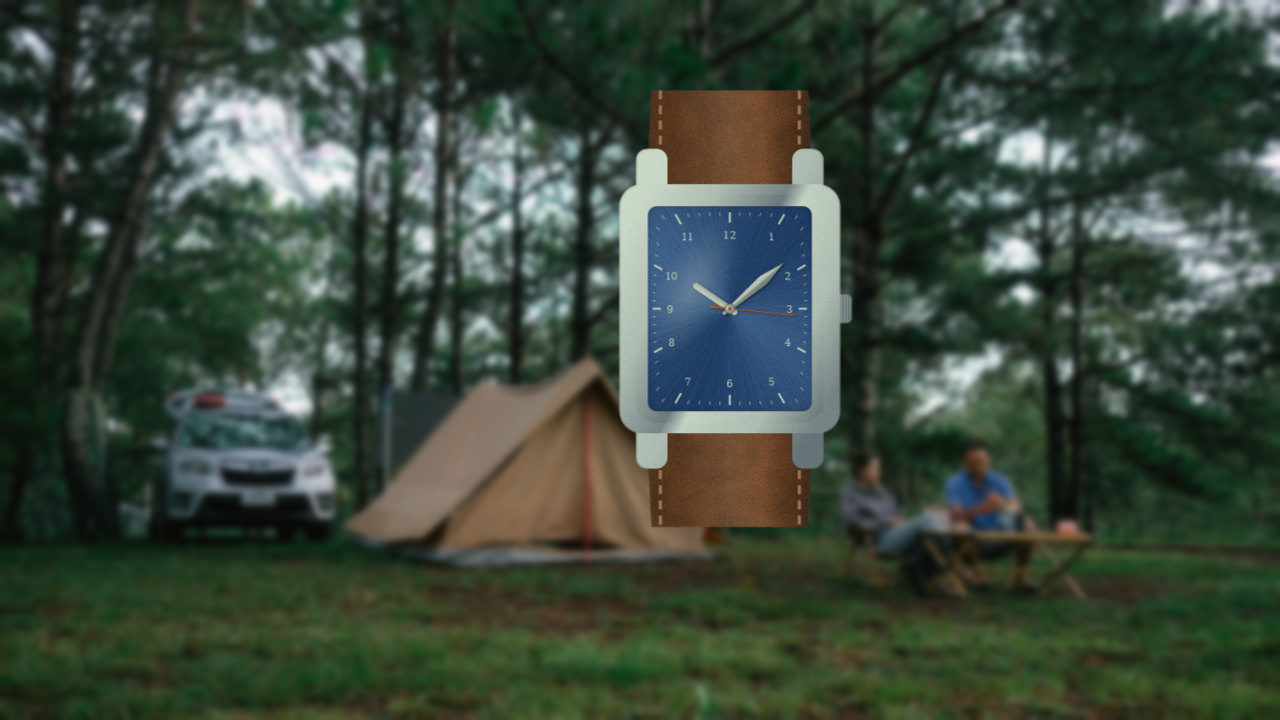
h=10 m=8 s=16
